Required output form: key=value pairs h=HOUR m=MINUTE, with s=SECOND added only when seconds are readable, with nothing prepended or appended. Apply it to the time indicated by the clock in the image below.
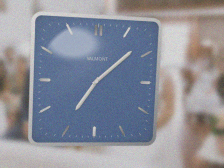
h=7 m=8
